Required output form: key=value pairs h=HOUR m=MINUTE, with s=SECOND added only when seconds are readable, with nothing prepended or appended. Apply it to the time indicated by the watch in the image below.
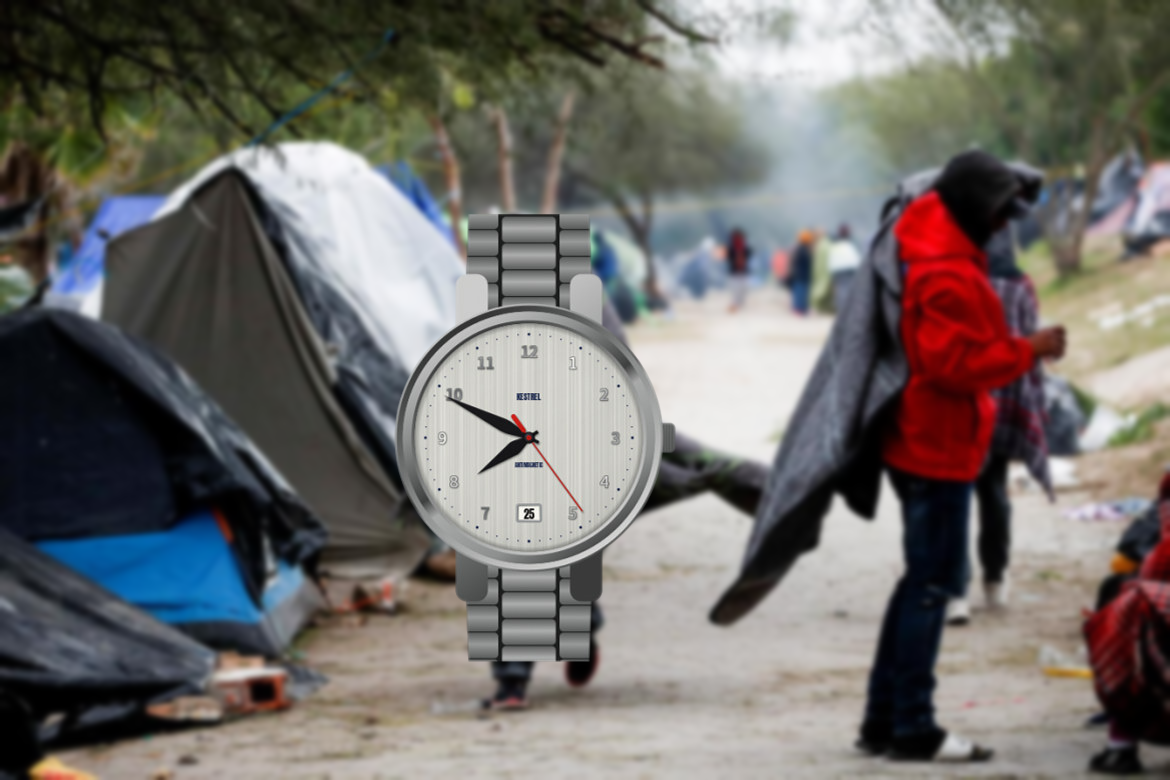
h=7 m=49 s=24
